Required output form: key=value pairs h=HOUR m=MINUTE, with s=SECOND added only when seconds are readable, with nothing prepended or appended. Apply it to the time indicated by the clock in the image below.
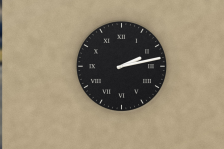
h=2 m=13
